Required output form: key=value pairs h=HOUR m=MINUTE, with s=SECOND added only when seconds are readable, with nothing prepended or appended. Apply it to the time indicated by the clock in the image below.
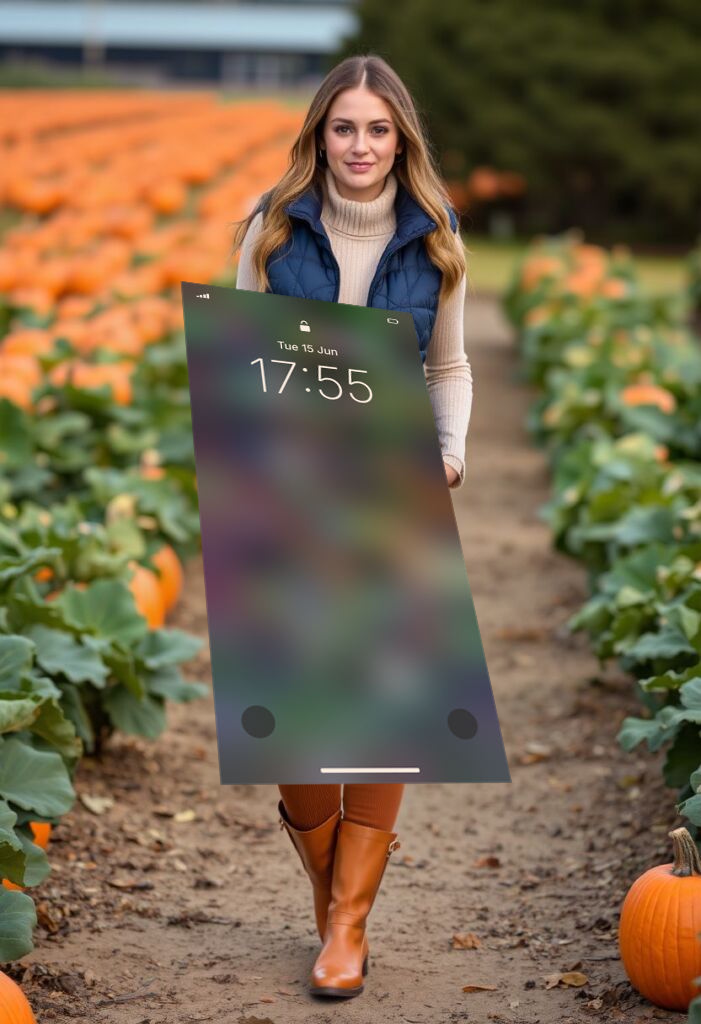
h=17 m=55
